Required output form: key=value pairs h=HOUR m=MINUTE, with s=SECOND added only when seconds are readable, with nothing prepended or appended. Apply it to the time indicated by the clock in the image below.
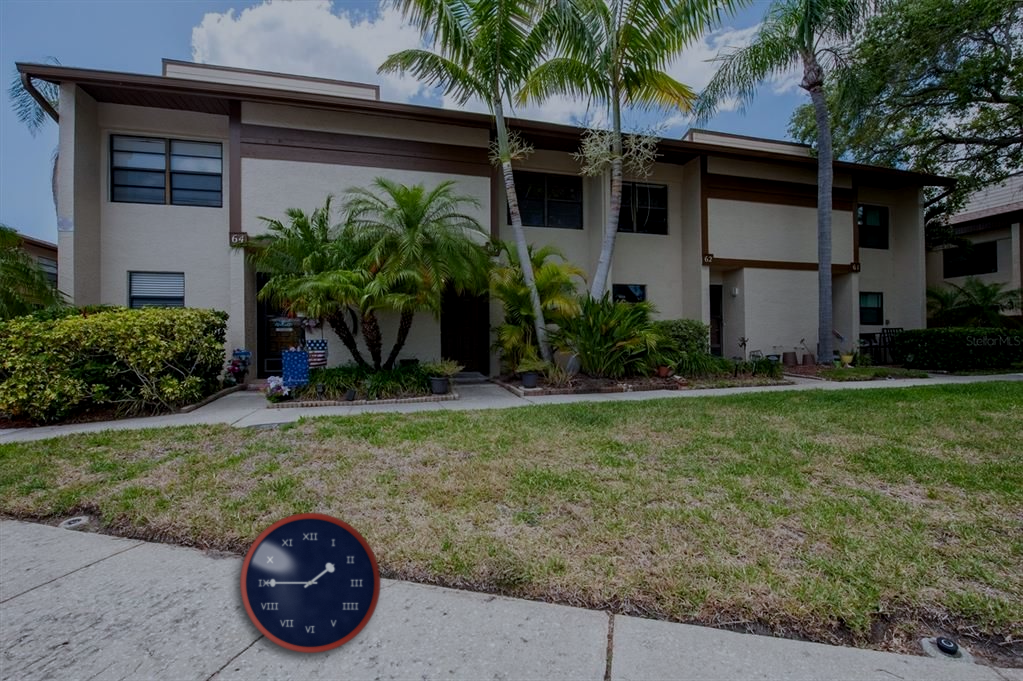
h=1 m=45
